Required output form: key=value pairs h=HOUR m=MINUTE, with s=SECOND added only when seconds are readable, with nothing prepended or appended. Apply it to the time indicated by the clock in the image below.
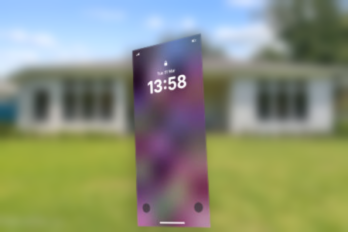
h=13 m=58
